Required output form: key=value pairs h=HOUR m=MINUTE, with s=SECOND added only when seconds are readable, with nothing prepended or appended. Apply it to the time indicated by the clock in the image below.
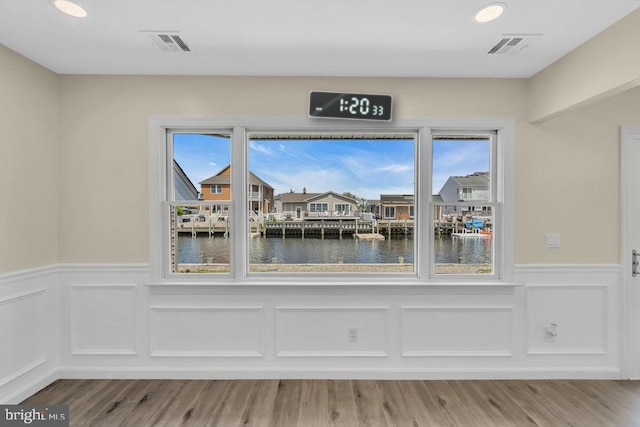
h=1 m=20 s=33
